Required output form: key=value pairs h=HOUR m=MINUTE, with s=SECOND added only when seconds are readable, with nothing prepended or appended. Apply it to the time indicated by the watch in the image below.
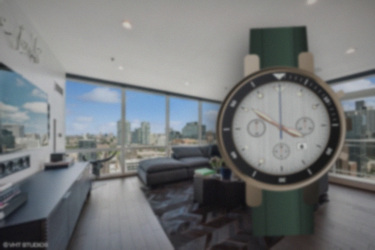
h=3 m=51
